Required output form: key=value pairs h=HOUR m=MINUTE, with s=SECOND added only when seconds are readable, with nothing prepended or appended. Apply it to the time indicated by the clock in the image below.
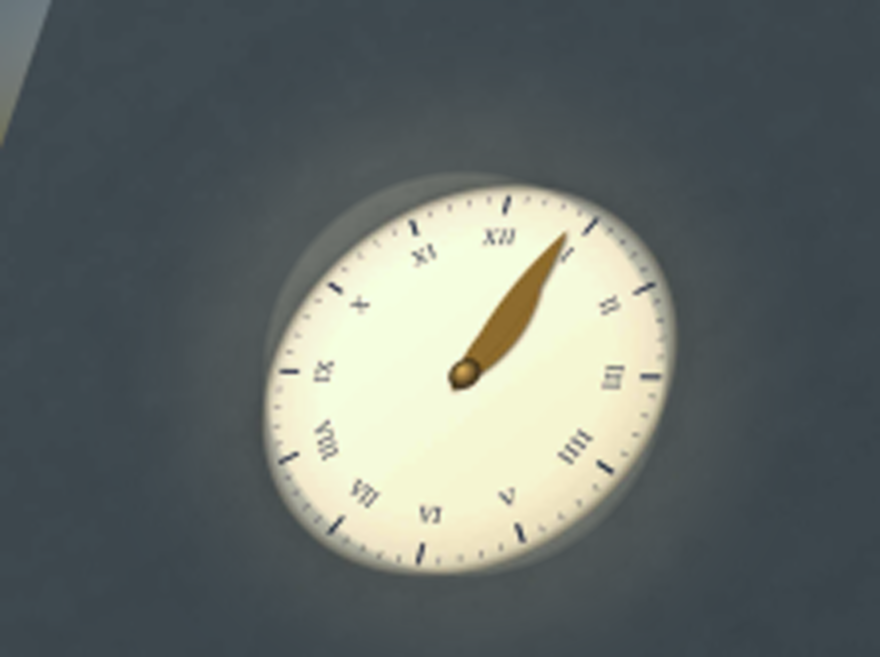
h=1 m=4
